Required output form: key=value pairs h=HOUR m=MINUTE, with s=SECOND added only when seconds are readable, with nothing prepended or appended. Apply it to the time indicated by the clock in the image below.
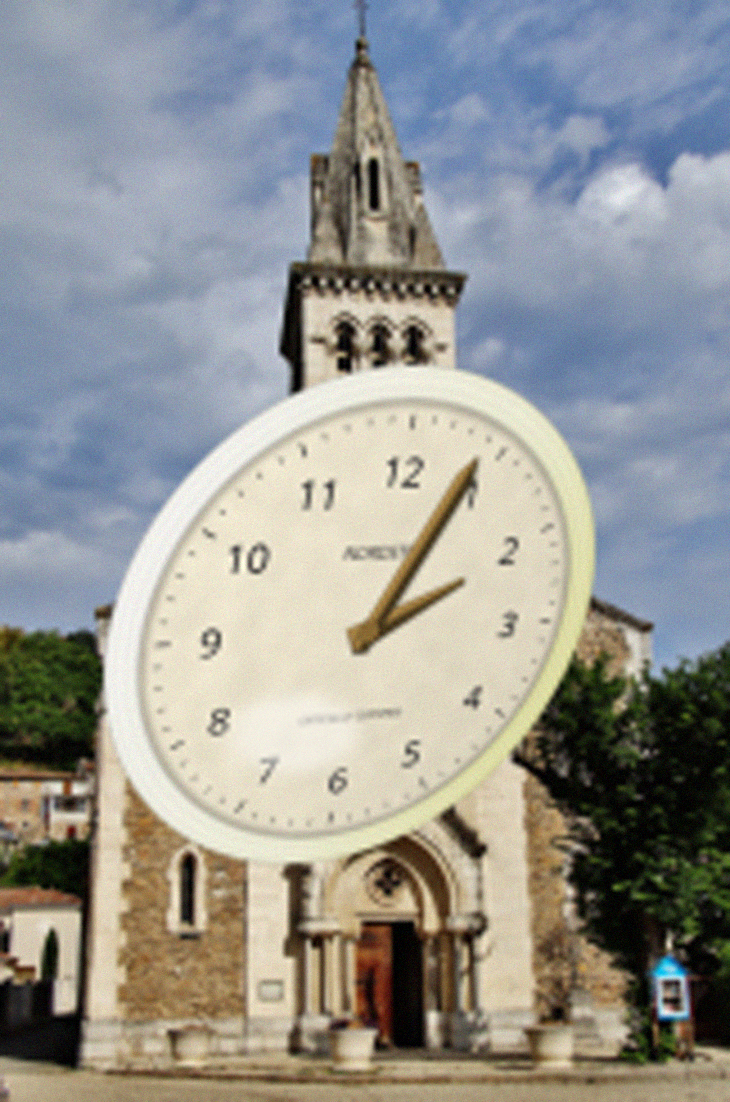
h=2 m=4
